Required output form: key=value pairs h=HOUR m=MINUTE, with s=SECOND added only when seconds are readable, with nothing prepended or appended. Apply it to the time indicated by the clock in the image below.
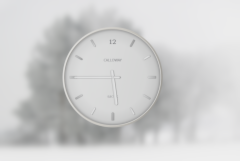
h=5 m=45
